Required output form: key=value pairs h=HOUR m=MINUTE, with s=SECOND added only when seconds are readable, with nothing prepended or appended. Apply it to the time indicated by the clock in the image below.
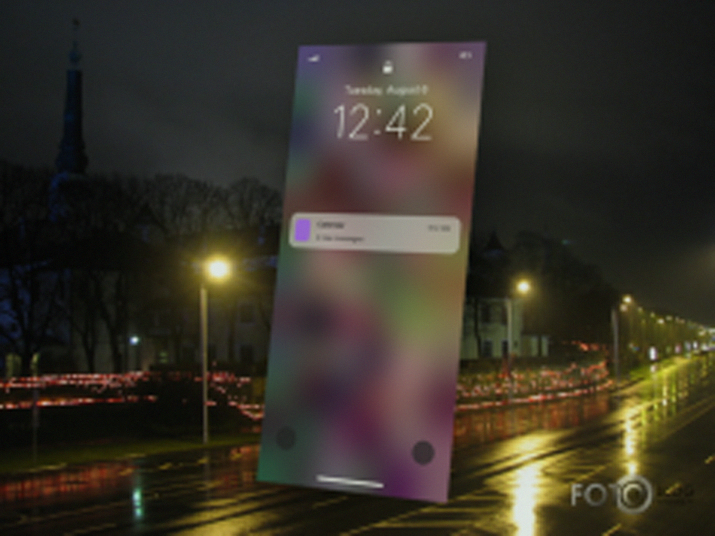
h=12 m=42
